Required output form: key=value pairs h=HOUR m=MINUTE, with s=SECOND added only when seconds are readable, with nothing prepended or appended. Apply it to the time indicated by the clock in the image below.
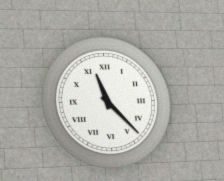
h=11 m=23
